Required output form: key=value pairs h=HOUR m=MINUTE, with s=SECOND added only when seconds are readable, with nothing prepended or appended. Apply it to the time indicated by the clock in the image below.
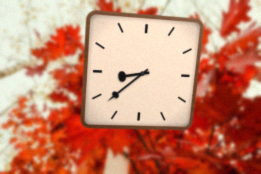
h=8 m=38
